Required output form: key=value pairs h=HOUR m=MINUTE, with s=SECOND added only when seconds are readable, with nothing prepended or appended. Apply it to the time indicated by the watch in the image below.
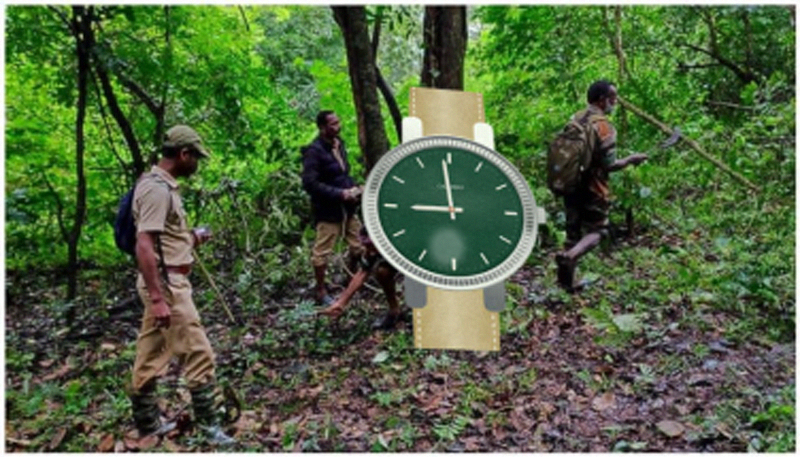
h=8 m=59
